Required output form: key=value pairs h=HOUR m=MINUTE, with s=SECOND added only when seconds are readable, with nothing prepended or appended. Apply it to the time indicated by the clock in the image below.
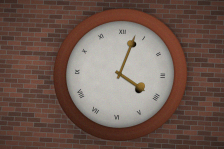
h=4 m=3
